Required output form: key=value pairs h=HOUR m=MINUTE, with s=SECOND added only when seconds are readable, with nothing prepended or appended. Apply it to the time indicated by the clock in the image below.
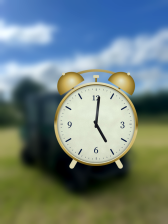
h=5 m=1
